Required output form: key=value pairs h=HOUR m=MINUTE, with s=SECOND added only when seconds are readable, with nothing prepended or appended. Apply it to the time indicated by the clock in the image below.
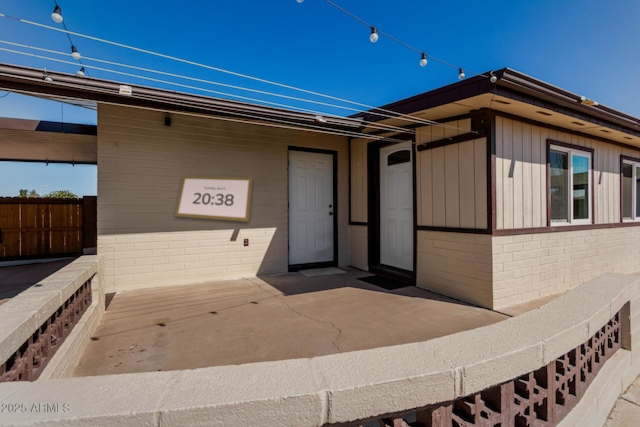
h=20 m=38
